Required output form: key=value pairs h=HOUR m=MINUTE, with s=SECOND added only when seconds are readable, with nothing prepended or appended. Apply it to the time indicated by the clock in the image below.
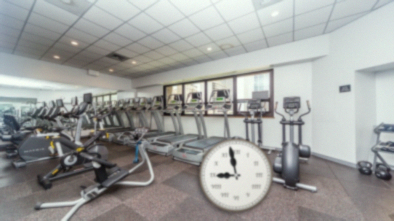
h=8 m=58
